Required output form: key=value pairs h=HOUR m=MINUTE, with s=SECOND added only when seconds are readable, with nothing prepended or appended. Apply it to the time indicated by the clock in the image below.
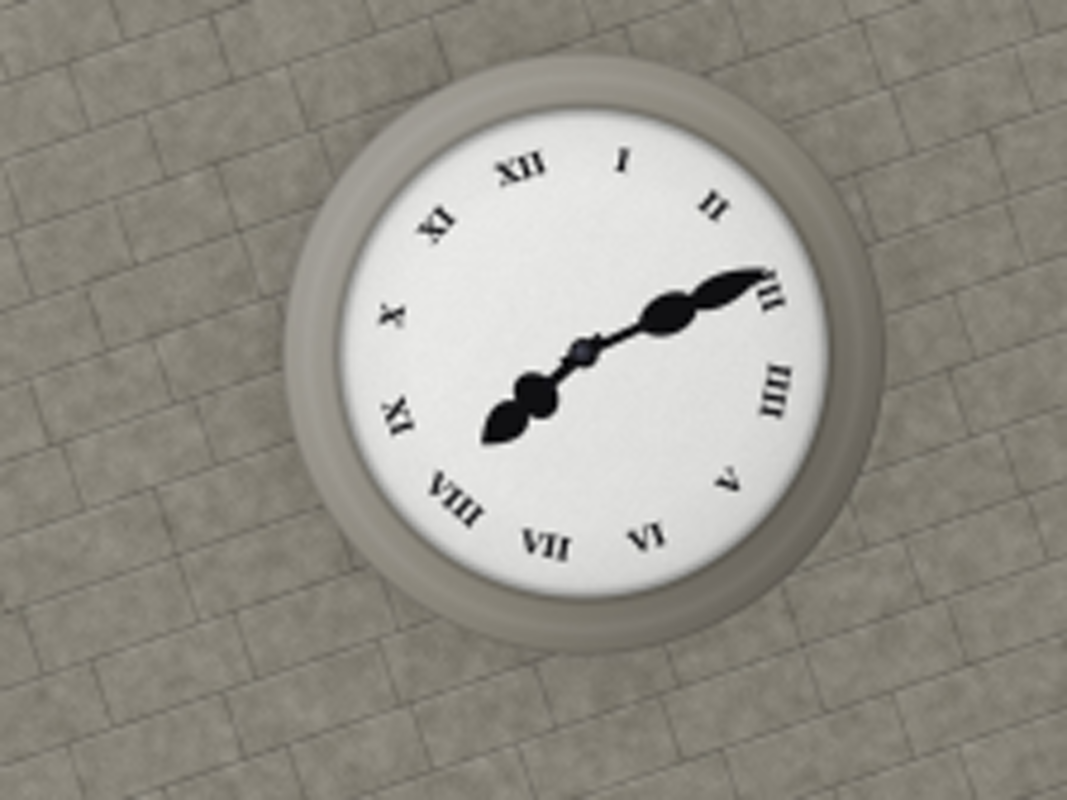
h=8 m=14
